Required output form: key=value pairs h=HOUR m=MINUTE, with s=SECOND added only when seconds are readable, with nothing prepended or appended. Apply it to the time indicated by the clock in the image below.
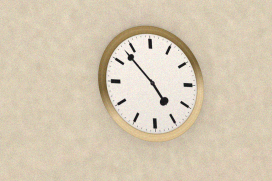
h=4 m=53
